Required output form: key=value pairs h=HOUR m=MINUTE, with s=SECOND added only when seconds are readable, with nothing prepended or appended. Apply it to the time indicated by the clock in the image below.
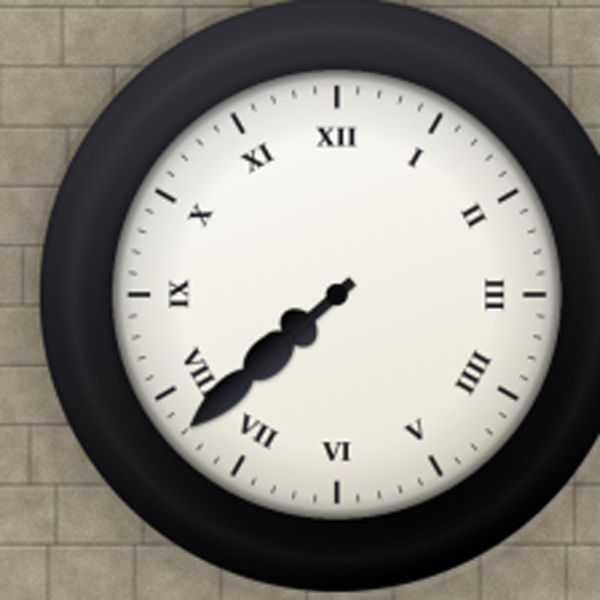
h=7 m=38
